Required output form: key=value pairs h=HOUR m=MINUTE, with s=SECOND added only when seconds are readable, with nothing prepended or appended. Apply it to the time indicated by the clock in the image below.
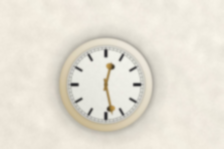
h=12 m=28
